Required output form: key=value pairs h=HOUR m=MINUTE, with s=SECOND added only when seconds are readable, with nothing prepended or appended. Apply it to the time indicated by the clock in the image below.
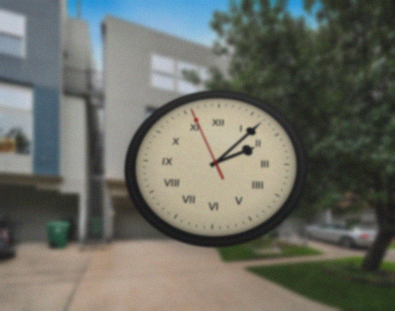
h=2 m=6 s=56
